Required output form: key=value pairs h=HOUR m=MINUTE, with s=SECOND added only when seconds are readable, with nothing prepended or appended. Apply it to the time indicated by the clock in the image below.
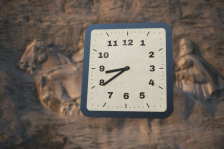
h=8 m=39
